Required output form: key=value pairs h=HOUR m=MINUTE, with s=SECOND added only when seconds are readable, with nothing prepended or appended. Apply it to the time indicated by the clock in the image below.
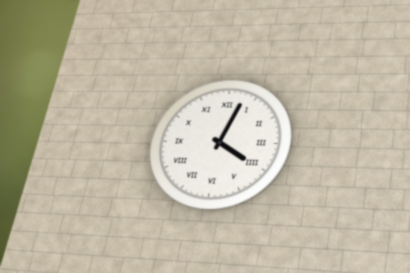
h=4 m=3
